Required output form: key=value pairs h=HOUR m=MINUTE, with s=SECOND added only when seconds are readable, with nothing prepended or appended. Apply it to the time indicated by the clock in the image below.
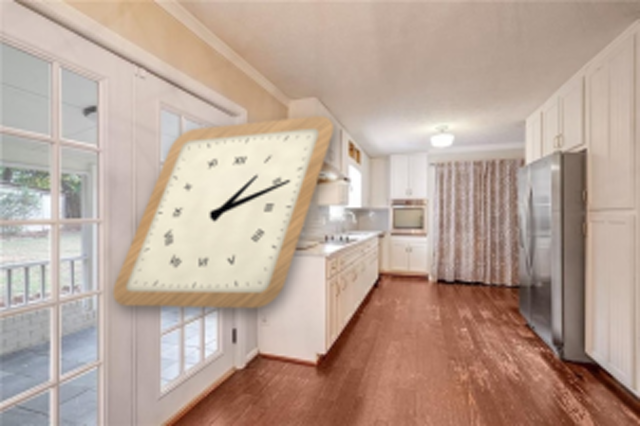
h=1 m=11
